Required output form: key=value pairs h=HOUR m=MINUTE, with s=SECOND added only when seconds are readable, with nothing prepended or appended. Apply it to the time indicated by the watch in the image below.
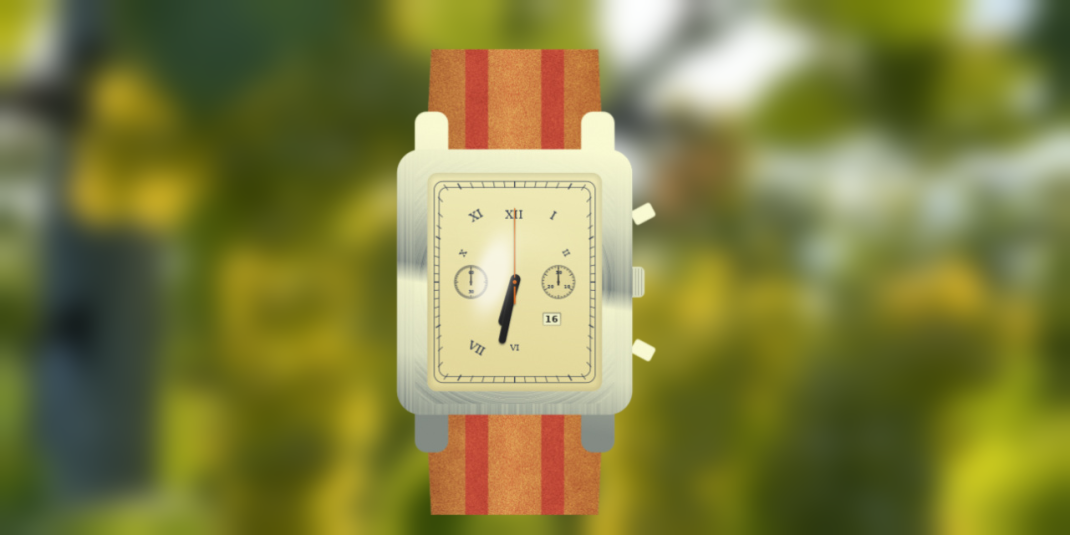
h=6 m=32
